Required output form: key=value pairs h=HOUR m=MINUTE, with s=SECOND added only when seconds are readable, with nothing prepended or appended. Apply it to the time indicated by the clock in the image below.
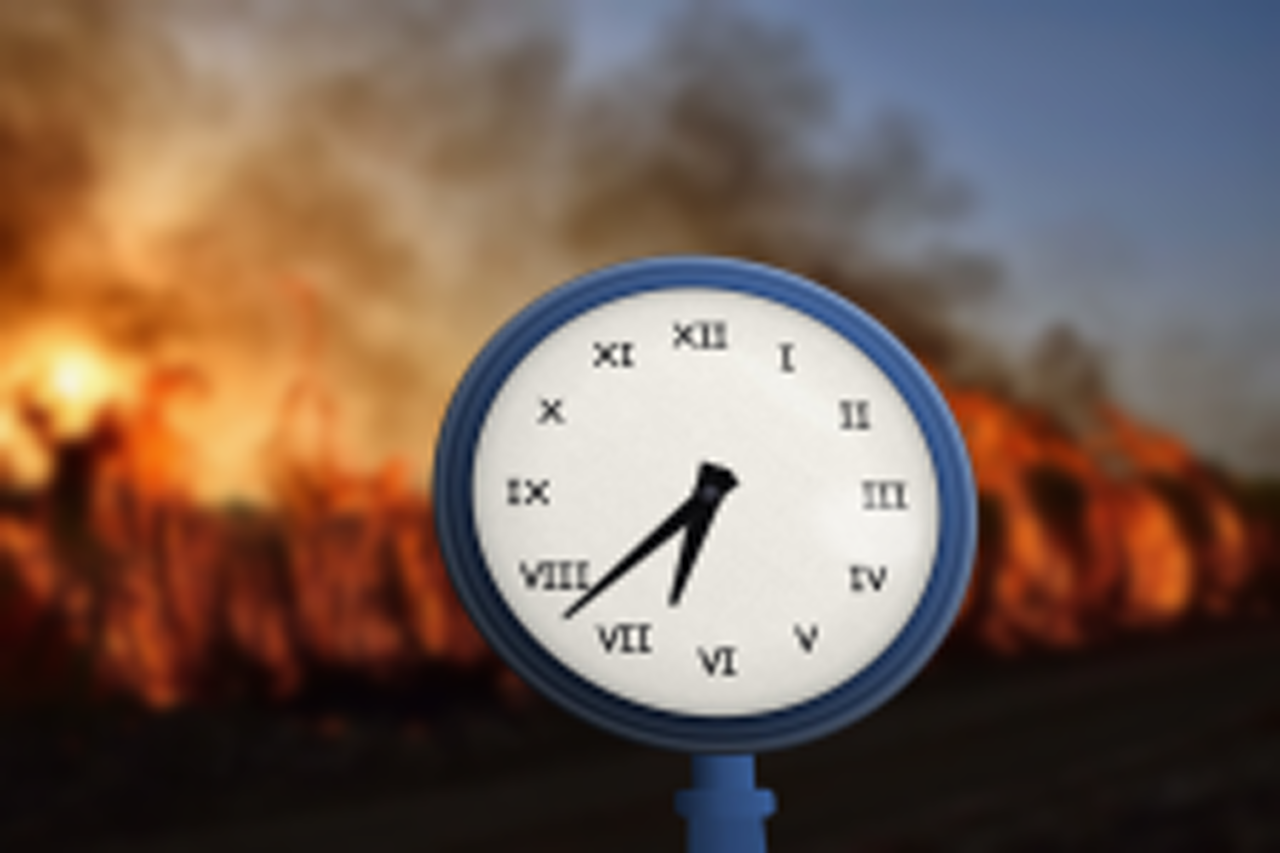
h=6 m=38
